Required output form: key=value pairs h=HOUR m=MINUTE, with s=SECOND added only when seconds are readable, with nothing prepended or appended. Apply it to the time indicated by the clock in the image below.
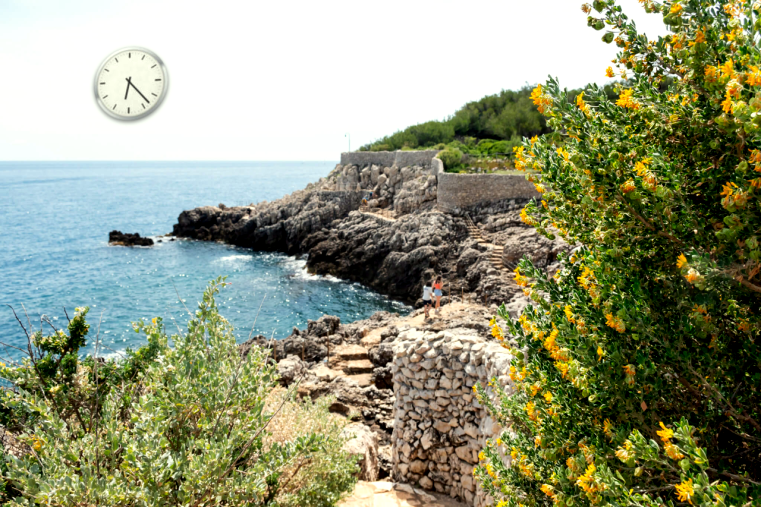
h=6 m=23
